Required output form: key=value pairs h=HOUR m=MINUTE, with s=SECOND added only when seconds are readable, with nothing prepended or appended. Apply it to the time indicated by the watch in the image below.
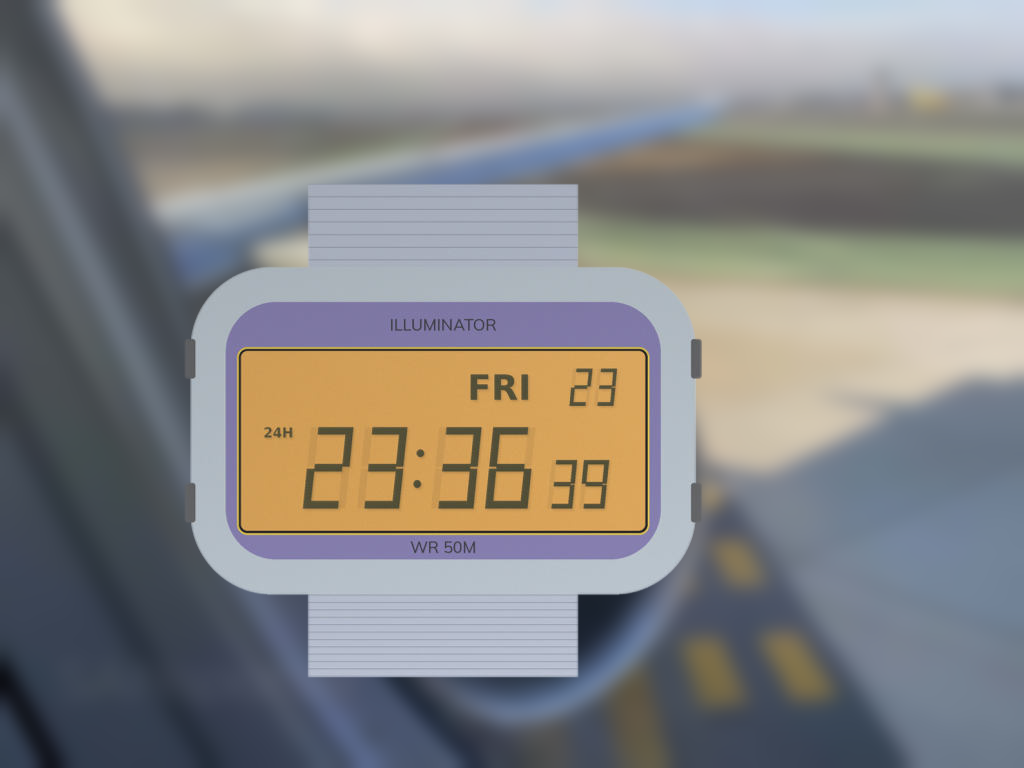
h=23 m=36 s=39
